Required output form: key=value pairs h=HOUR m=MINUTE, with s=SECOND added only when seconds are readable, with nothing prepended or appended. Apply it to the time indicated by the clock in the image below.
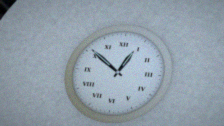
h=12 m=51
